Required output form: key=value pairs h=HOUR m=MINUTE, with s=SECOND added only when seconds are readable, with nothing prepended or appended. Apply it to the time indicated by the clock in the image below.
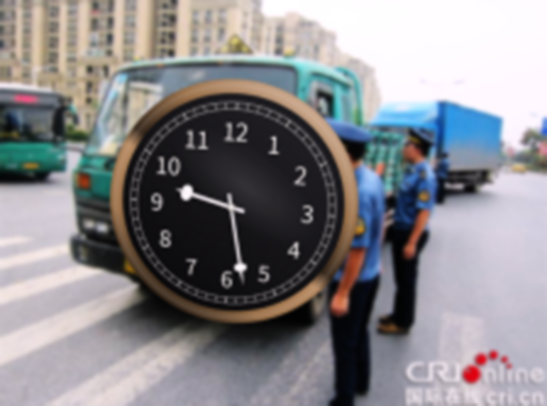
h=9 m=28
